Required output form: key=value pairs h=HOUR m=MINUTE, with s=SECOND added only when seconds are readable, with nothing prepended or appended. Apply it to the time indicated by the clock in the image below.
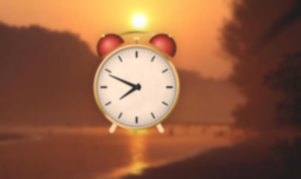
h=7 m=49
